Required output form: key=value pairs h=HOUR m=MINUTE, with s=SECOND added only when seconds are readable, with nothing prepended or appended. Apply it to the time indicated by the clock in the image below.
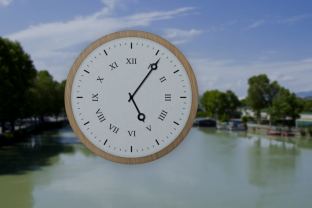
h=5 m=6
